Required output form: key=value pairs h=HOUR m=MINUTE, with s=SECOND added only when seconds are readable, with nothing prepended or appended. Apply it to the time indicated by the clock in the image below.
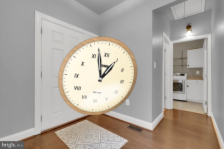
h=12 m=57
